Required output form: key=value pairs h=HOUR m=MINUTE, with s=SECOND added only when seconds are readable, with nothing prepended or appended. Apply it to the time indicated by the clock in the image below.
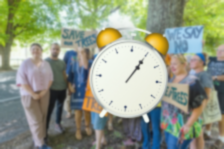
h=1 m=5
